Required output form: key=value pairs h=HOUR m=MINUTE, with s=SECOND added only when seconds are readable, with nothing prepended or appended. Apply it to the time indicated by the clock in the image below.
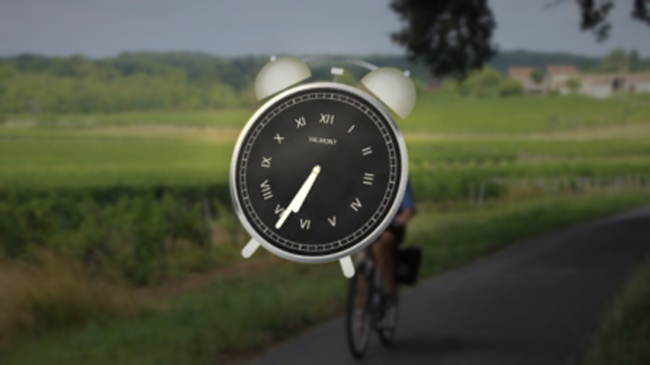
h=6 m=34
